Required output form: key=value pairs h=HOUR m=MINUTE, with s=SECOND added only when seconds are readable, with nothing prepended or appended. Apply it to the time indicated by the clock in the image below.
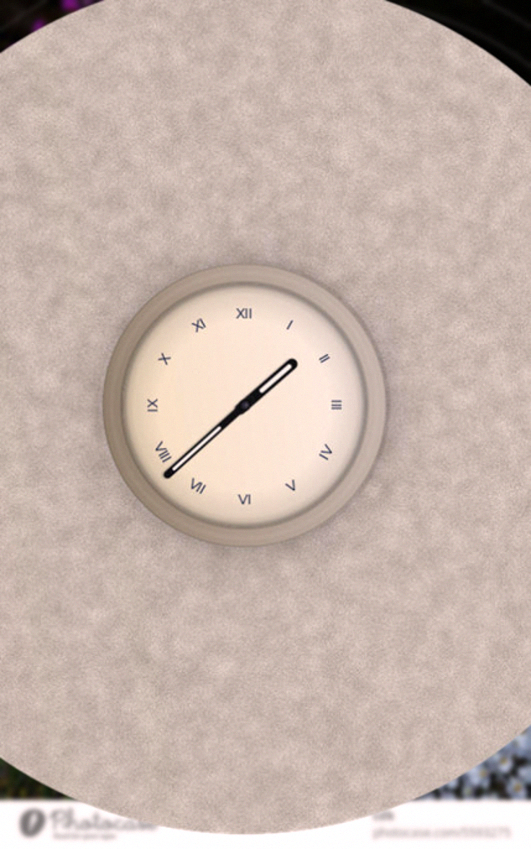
h=1 m=38
